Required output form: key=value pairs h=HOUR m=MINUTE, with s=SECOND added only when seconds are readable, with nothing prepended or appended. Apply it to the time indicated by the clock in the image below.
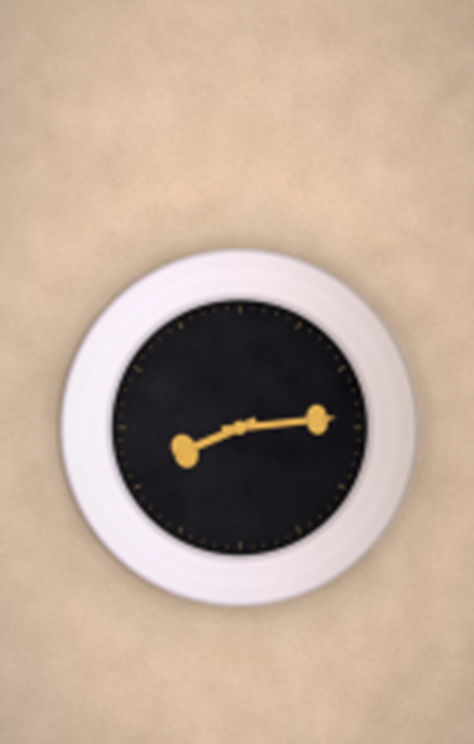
h=8 m=14
